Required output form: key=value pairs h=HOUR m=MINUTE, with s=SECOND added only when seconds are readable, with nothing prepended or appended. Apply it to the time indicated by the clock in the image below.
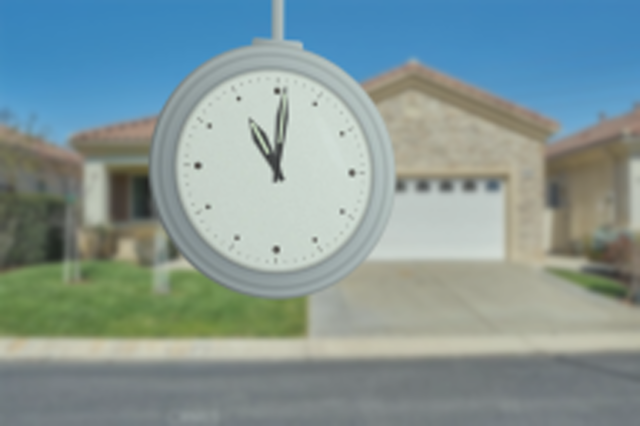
h=11 m=1
